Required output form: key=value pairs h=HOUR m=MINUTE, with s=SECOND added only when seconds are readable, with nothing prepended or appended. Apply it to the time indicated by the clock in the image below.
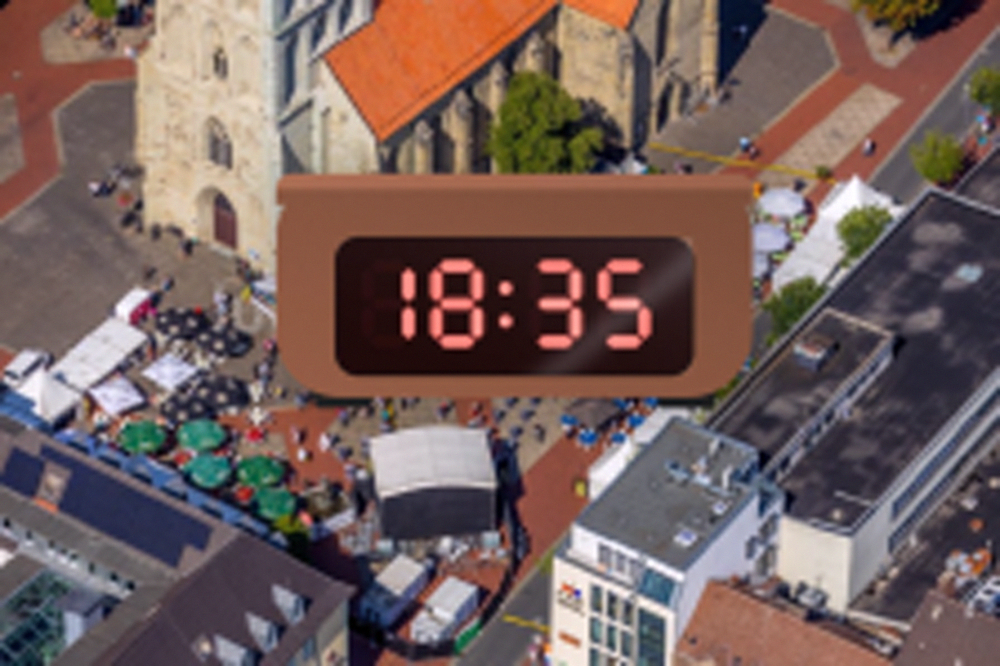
h=18 m=35
